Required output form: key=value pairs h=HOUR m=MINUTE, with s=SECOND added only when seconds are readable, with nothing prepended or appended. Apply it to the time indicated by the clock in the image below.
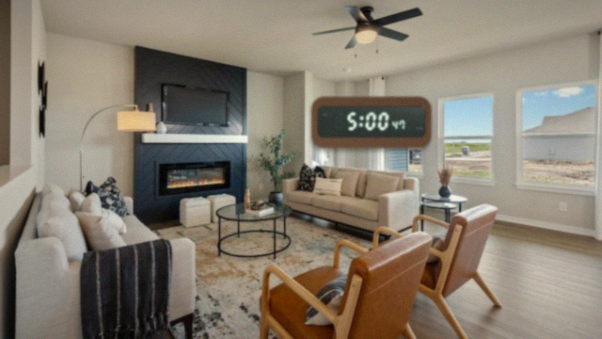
h=5 m=0
